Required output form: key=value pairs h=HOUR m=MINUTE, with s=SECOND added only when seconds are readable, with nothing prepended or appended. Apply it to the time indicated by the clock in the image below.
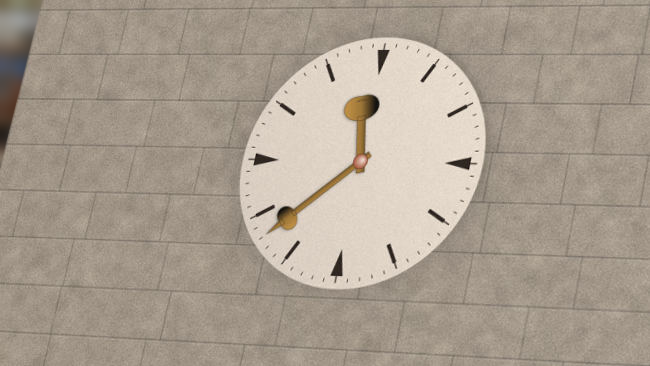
h=11 m=38
